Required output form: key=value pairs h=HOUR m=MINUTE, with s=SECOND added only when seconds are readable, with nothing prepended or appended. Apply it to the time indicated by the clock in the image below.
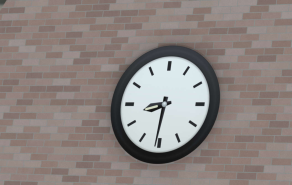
h=8 m=31
